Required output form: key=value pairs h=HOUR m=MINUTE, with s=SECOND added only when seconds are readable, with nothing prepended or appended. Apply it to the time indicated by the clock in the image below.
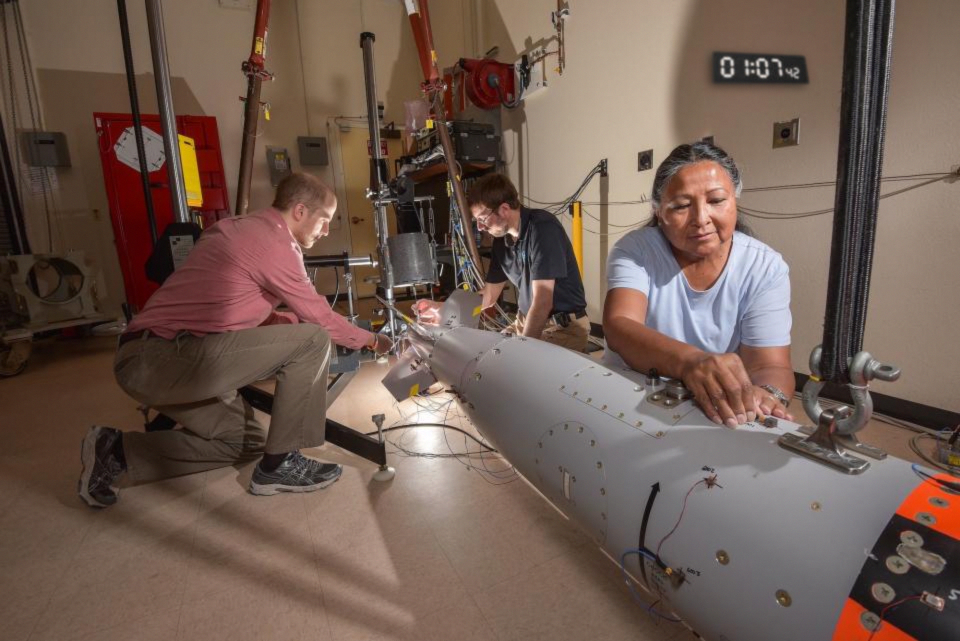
h=1 m=7 s=42
